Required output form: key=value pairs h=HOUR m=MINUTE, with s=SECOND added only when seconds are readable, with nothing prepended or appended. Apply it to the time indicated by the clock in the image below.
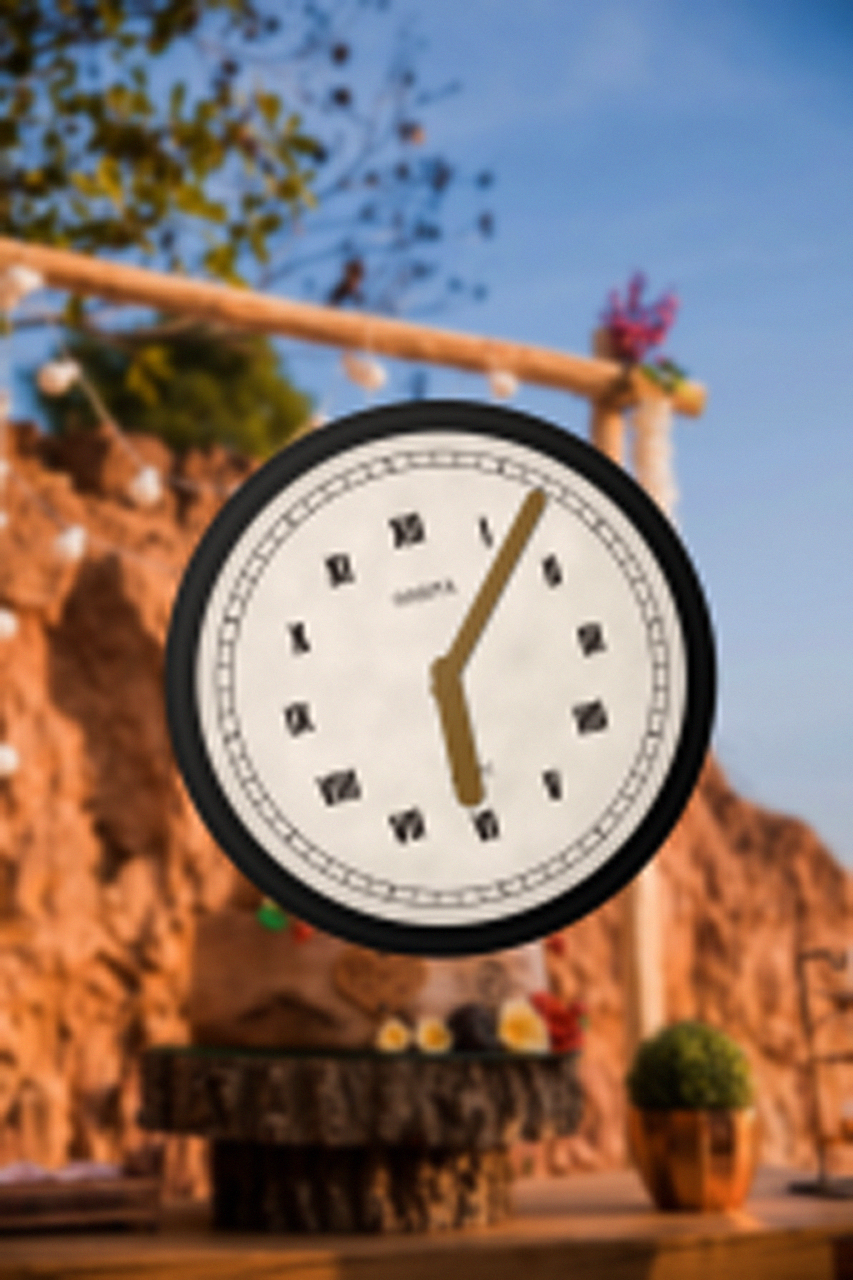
h=6 m=7
